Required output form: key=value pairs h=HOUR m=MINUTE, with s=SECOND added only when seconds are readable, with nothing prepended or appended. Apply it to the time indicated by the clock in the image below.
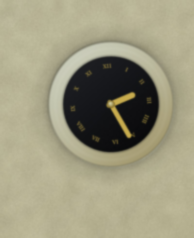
h=2 m=26
